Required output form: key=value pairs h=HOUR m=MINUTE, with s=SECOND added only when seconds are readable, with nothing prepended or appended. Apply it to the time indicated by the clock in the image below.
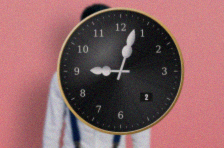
h=9 m=3
